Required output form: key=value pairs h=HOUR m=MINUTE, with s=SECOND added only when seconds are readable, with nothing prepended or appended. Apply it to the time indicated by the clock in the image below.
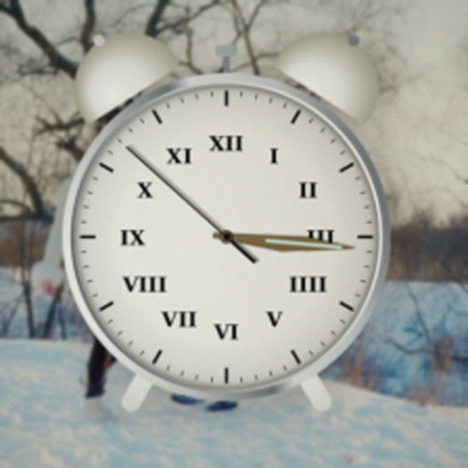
h=3 m=15 s=52
